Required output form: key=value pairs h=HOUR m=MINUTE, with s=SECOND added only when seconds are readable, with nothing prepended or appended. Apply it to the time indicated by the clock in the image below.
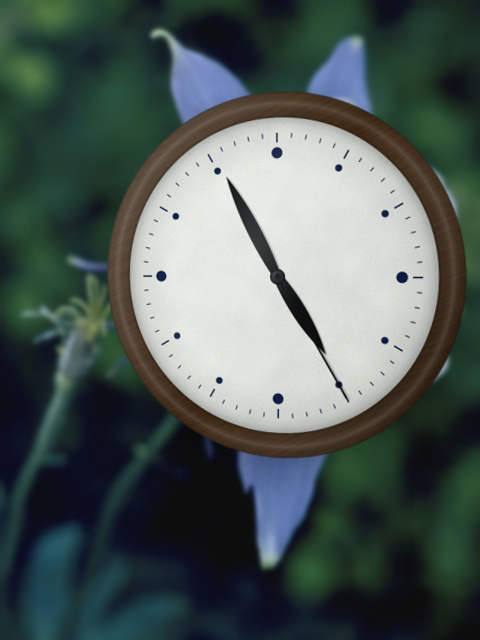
h=4 m=55 s=25
